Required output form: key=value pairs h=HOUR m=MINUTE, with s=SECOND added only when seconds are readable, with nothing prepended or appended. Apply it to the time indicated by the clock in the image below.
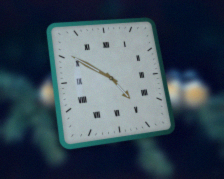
h=4 m=51
